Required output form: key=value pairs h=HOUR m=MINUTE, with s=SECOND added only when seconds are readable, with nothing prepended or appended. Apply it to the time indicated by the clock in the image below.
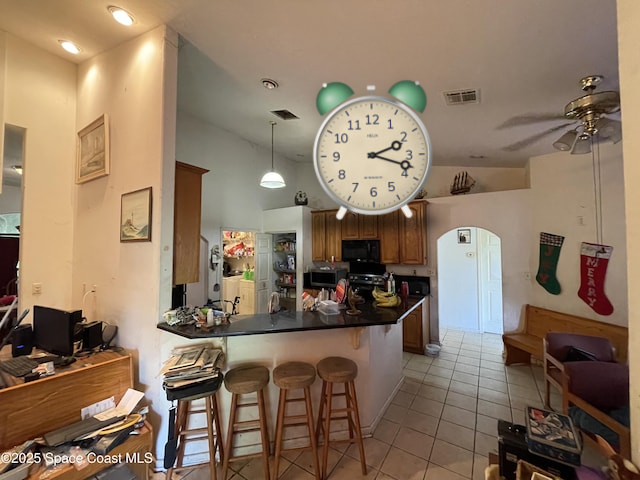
h=2 m=18
